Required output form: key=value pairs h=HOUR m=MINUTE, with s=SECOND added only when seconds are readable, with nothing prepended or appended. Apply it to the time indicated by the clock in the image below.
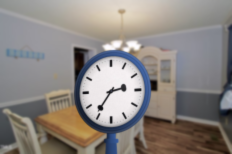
h=2 m=36
